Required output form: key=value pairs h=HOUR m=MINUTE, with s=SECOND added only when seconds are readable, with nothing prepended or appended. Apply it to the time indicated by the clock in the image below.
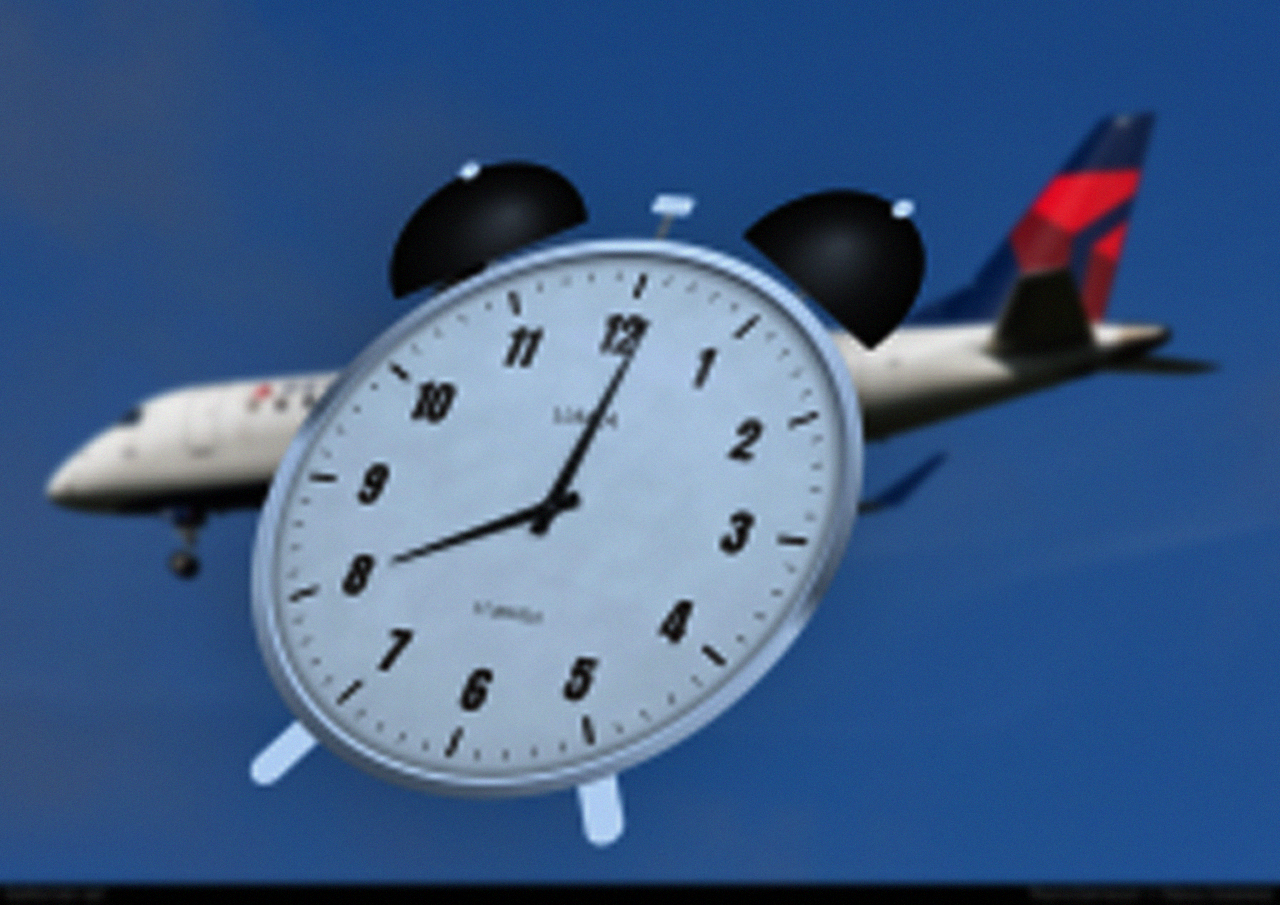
h=8 m=1
